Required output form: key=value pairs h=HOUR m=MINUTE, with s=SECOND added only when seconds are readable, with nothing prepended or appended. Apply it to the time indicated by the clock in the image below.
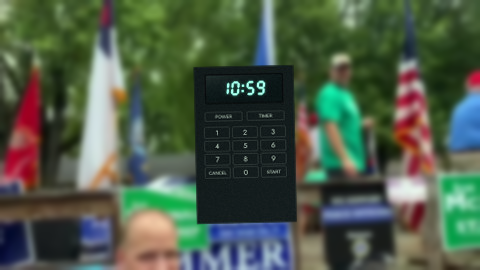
h=10 m=59
